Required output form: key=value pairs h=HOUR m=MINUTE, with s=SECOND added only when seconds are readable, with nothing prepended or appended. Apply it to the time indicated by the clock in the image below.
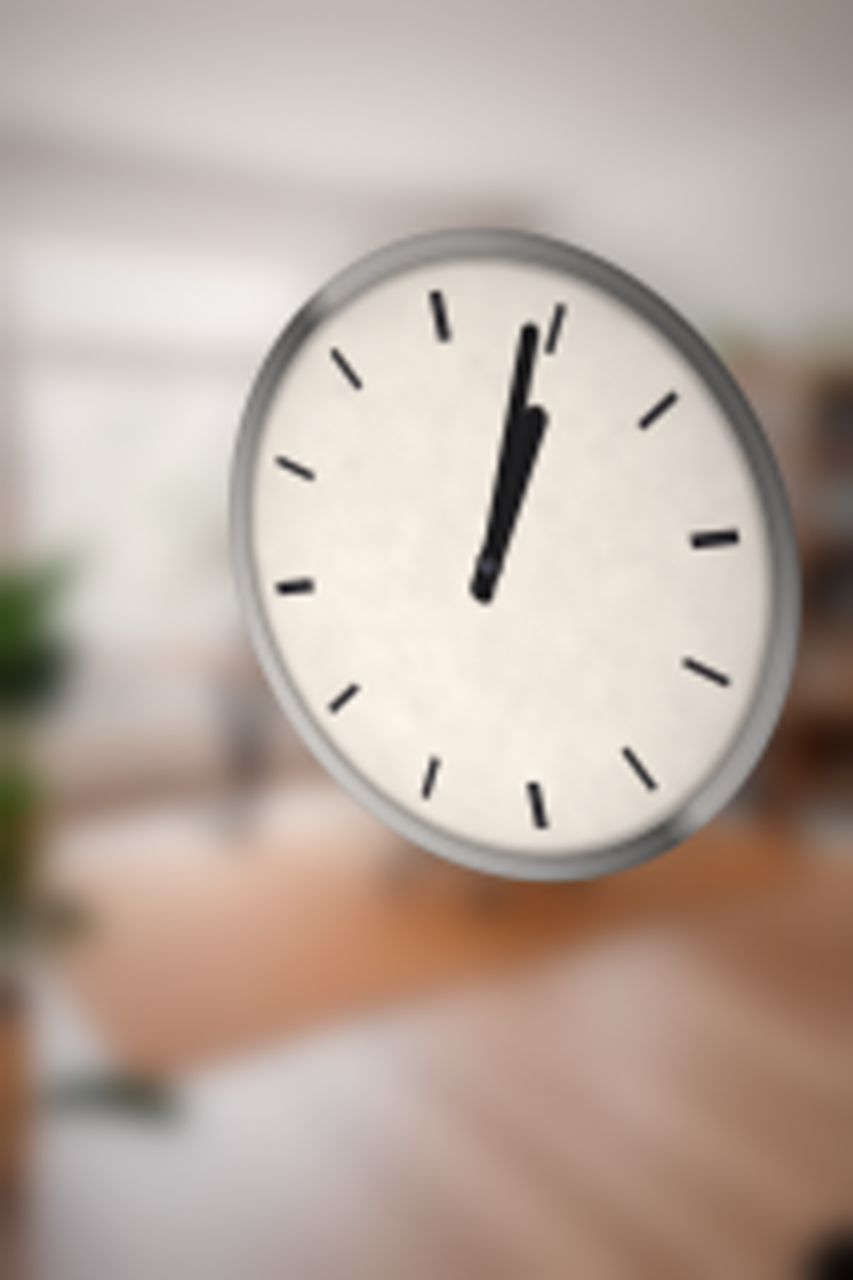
h=1 m=4
